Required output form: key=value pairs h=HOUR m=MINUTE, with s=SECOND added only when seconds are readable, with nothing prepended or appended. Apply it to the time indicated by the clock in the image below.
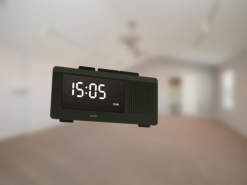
h=15 m=5
